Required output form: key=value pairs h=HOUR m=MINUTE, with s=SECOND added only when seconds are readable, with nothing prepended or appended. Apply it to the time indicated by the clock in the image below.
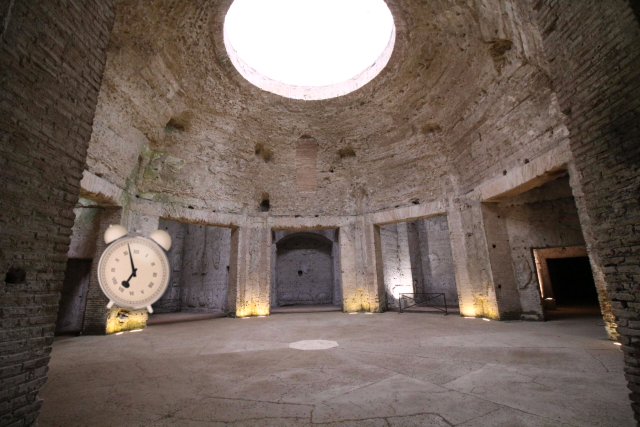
h=6 m=57
